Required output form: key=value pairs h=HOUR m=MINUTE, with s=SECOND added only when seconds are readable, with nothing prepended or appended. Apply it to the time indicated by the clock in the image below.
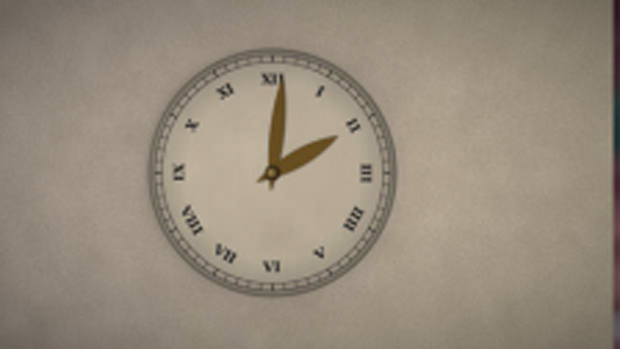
h=2 m=1
